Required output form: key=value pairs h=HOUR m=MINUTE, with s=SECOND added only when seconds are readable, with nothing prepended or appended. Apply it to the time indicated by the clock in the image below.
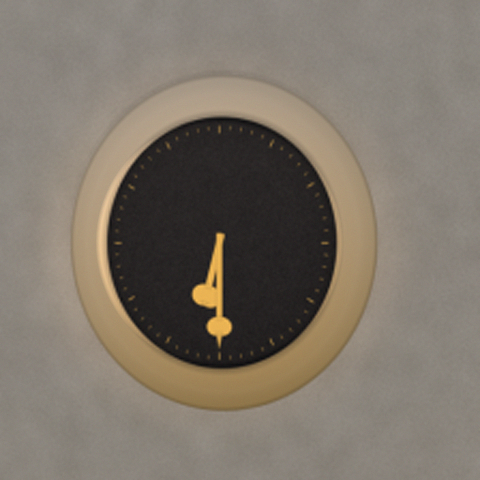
h=6 m=30
